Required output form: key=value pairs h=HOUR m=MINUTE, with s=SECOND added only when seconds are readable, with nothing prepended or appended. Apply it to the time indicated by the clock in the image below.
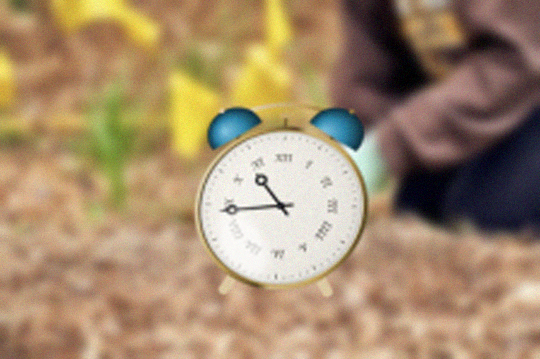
h=10 m=44
